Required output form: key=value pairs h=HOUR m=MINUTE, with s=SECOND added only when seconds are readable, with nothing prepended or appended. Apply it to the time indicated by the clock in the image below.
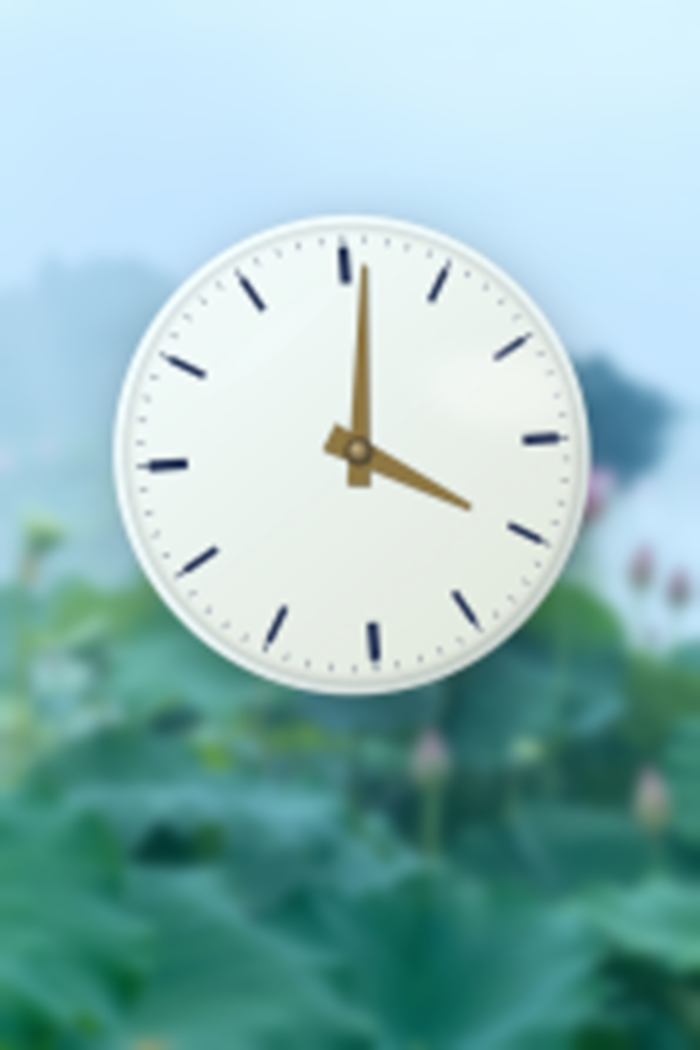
h=4 m=1
